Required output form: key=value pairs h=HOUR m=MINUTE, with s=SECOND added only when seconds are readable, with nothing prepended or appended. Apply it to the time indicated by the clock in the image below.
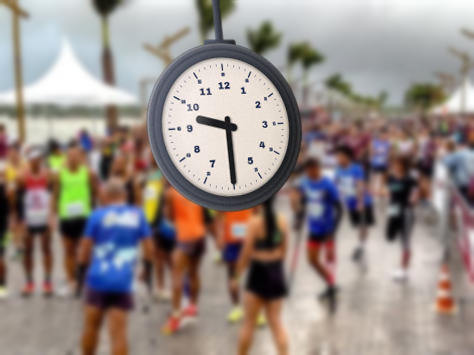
h=9 m=30
